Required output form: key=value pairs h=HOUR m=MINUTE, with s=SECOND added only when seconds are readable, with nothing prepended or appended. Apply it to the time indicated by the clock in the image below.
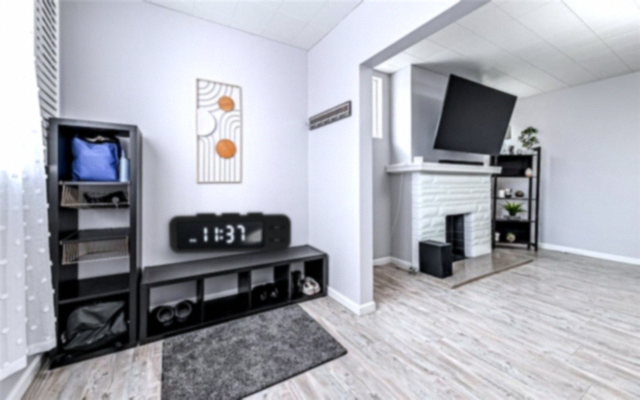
h=11 m=37
